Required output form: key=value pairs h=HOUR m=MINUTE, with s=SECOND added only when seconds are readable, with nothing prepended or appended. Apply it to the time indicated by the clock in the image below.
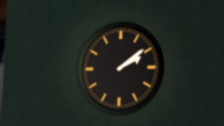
h=2 m=9
